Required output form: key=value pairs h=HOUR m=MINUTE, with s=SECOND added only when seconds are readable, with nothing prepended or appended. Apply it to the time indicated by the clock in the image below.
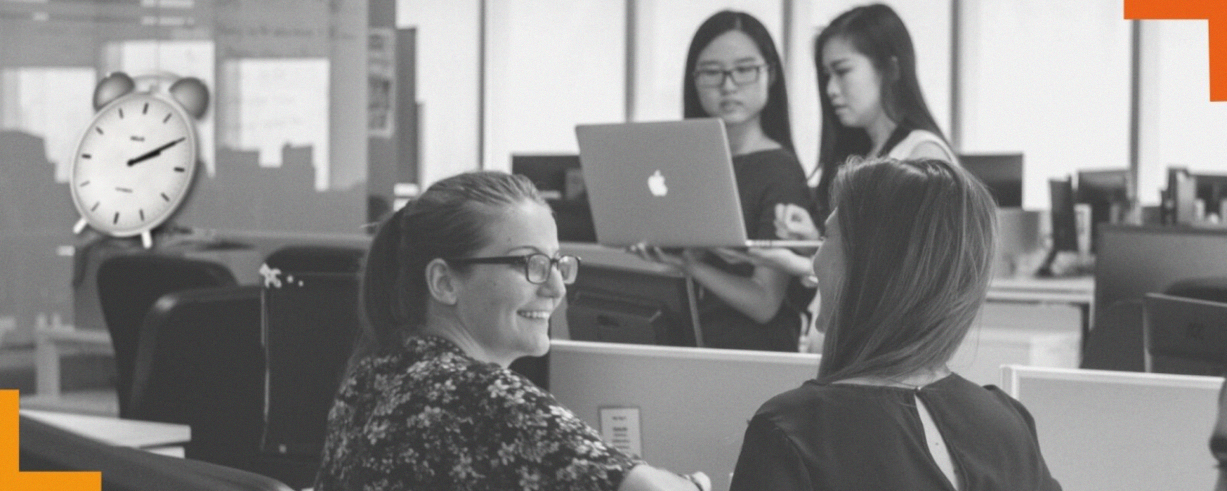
h=2 m=10
